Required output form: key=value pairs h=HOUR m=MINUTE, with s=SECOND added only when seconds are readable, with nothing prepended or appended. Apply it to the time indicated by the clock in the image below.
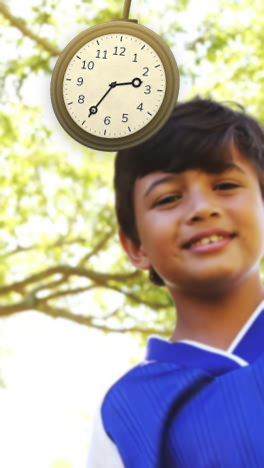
h=2 m=35
